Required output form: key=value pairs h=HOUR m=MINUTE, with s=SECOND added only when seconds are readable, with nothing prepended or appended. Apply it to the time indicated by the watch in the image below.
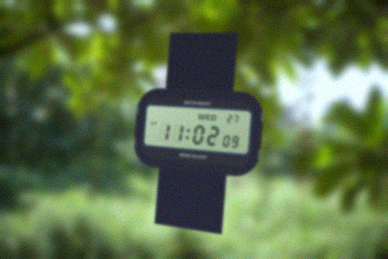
h=11 m=2
